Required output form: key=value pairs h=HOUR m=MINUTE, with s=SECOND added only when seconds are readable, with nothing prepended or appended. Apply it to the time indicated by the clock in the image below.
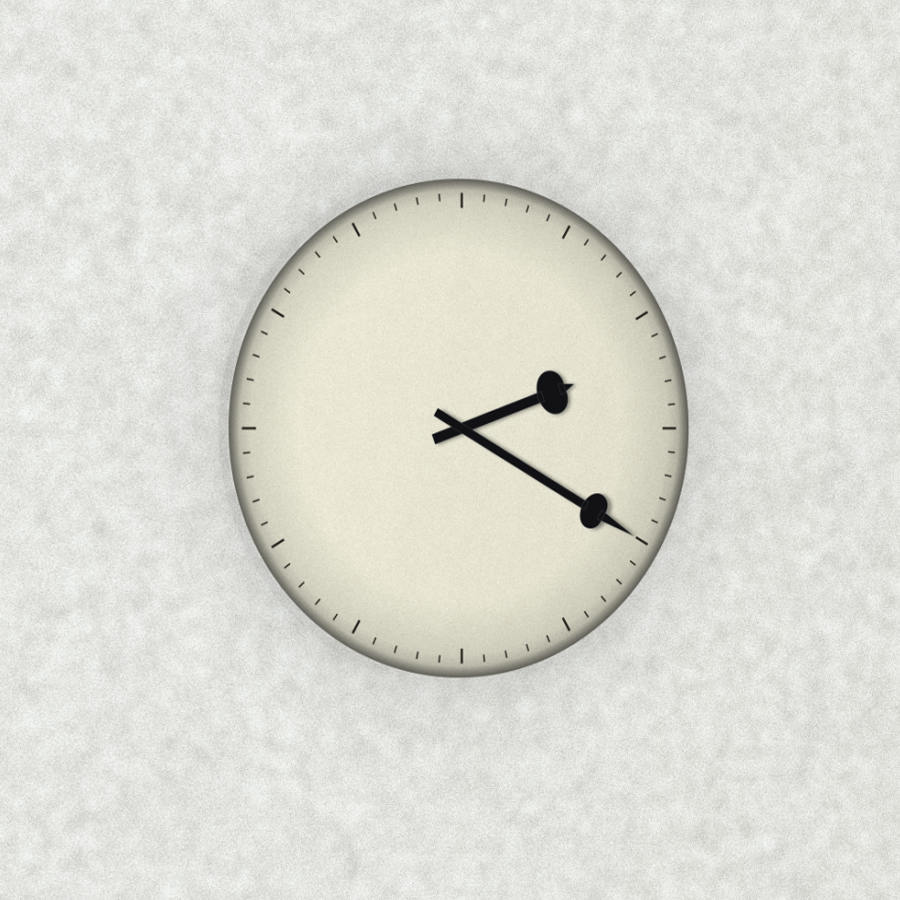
h=2 m=20
